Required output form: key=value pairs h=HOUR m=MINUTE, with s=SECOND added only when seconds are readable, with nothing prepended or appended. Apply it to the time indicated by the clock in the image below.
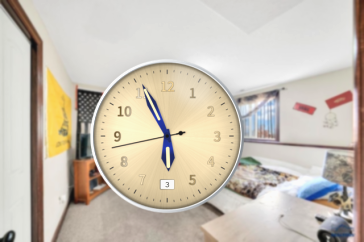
h=5 m=55 s=43
